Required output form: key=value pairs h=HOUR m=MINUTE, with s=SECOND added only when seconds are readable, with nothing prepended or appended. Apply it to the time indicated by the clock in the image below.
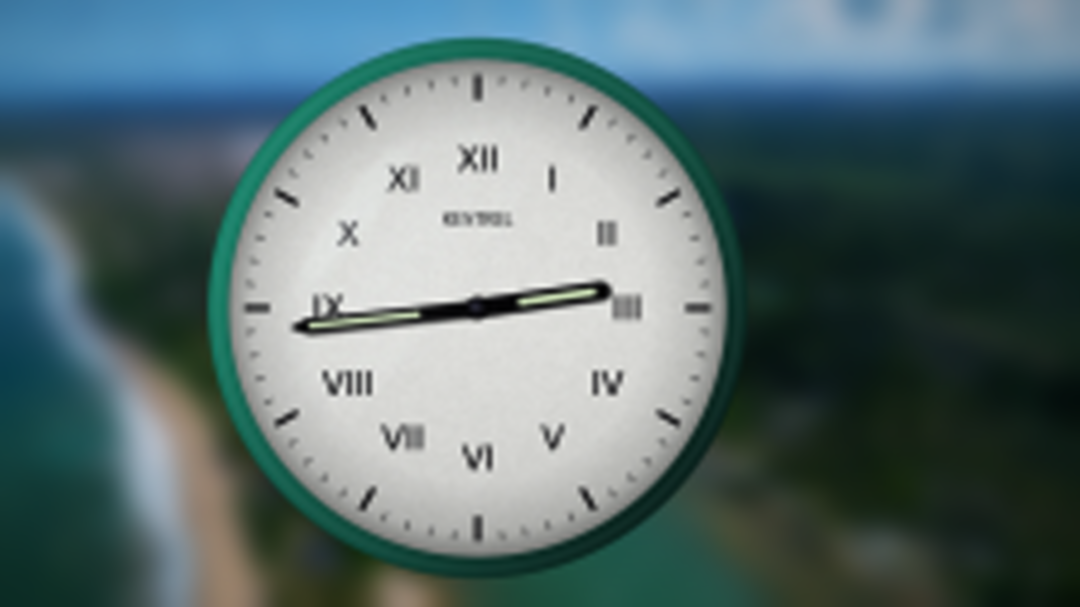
h=2 m=44
